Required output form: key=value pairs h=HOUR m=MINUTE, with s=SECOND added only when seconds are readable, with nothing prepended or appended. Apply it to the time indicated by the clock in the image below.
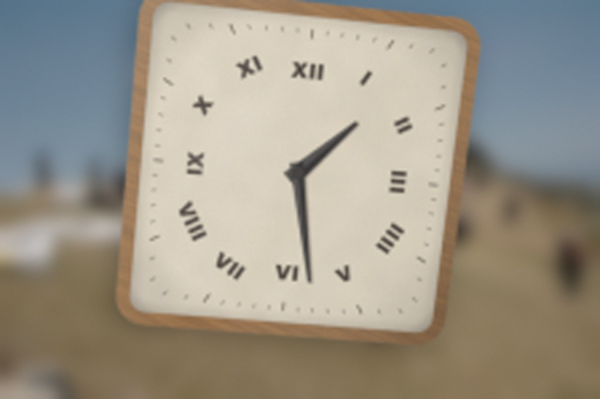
h=1 m=28
